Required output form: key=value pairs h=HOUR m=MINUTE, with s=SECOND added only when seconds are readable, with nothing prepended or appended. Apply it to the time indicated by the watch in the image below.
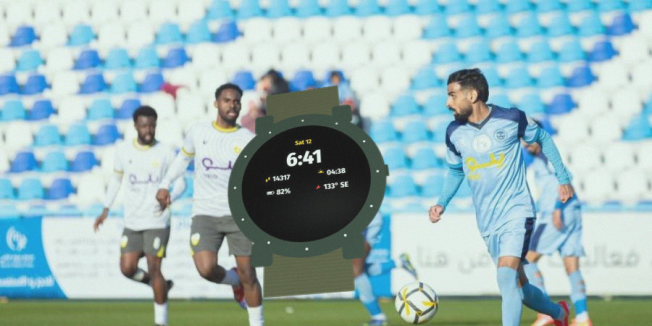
h=6 m=41
